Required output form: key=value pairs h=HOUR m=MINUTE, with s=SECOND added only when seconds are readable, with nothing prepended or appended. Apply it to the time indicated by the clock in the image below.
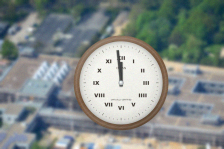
h=11 m=59
